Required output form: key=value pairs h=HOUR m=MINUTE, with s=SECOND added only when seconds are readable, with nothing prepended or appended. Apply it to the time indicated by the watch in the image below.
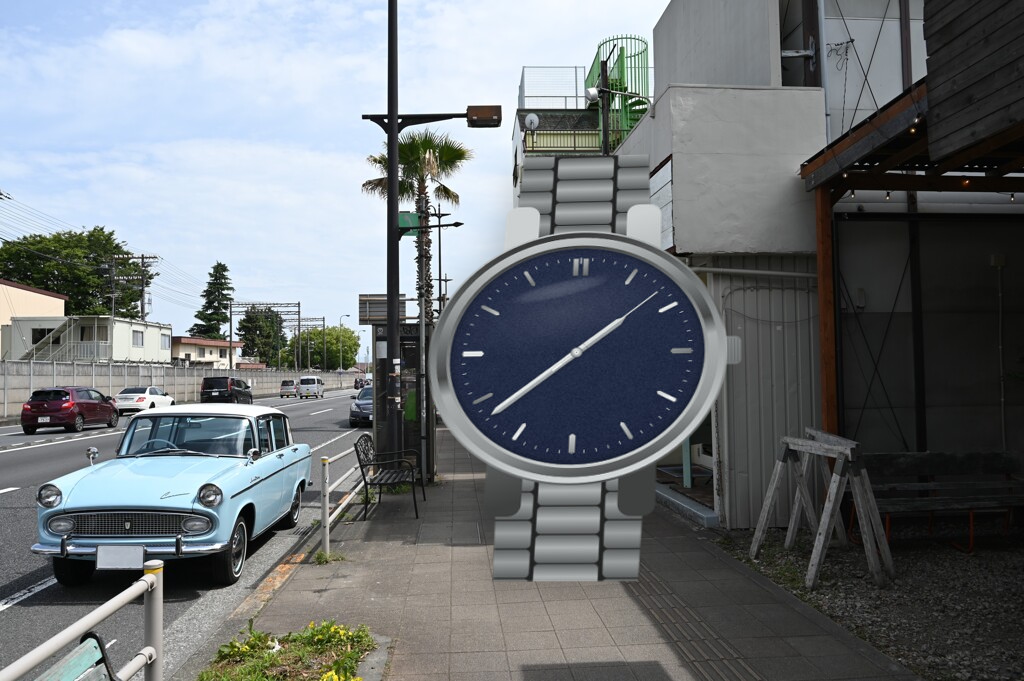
h=1 m=38 s=8
